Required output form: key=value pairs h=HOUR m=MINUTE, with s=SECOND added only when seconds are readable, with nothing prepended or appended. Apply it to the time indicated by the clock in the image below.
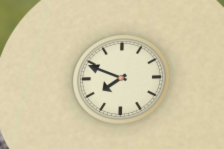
h=7 m=49
